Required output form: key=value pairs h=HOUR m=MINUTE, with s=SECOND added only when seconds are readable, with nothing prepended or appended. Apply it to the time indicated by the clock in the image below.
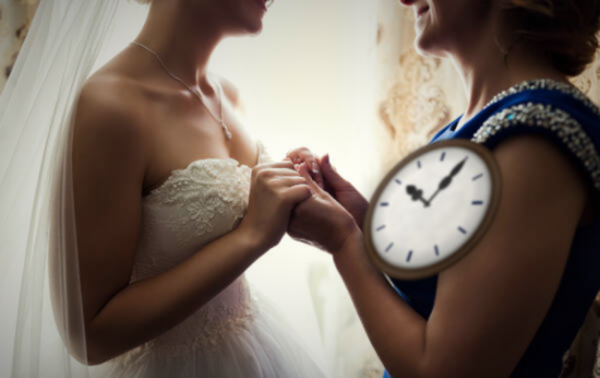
h=10 m=5
